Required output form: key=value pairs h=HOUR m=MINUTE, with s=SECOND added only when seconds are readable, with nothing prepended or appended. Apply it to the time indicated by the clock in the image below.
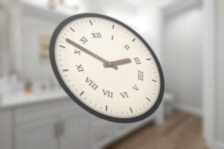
h=2 m=52
